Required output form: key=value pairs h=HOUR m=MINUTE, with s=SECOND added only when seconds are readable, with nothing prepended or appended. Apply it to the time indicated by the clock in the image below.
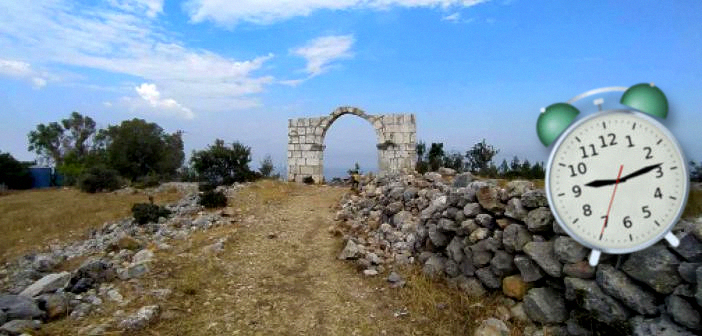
h=9 m=13 s=35
